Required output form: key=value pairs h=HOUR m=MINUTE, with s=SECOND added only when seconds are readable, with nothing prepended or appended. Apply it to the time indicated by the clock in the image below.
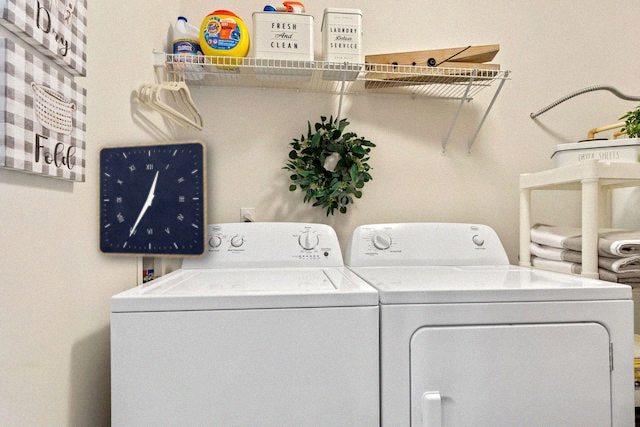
h=12 m=35
